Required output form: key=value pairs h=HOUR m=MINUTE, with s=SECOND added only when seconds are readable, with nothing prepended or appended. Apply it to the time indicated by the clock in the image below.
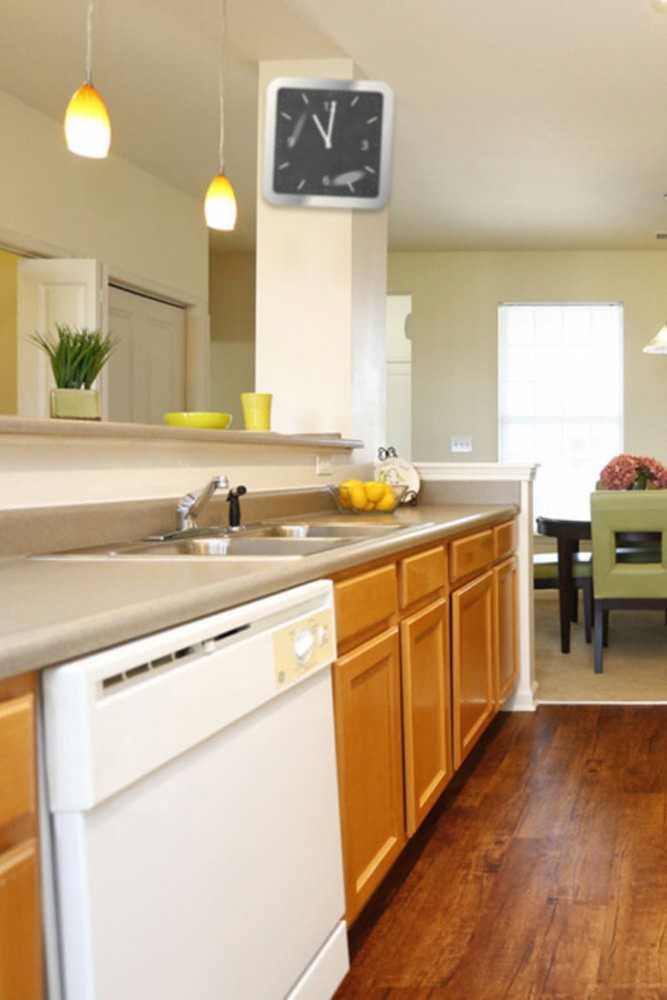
h=11 m=1
